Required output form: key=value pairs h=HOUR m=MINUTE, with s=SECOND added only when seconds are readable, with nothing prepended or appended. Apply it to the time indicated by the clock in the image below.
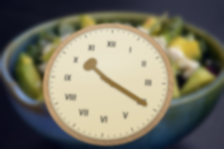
h=10 m=20
